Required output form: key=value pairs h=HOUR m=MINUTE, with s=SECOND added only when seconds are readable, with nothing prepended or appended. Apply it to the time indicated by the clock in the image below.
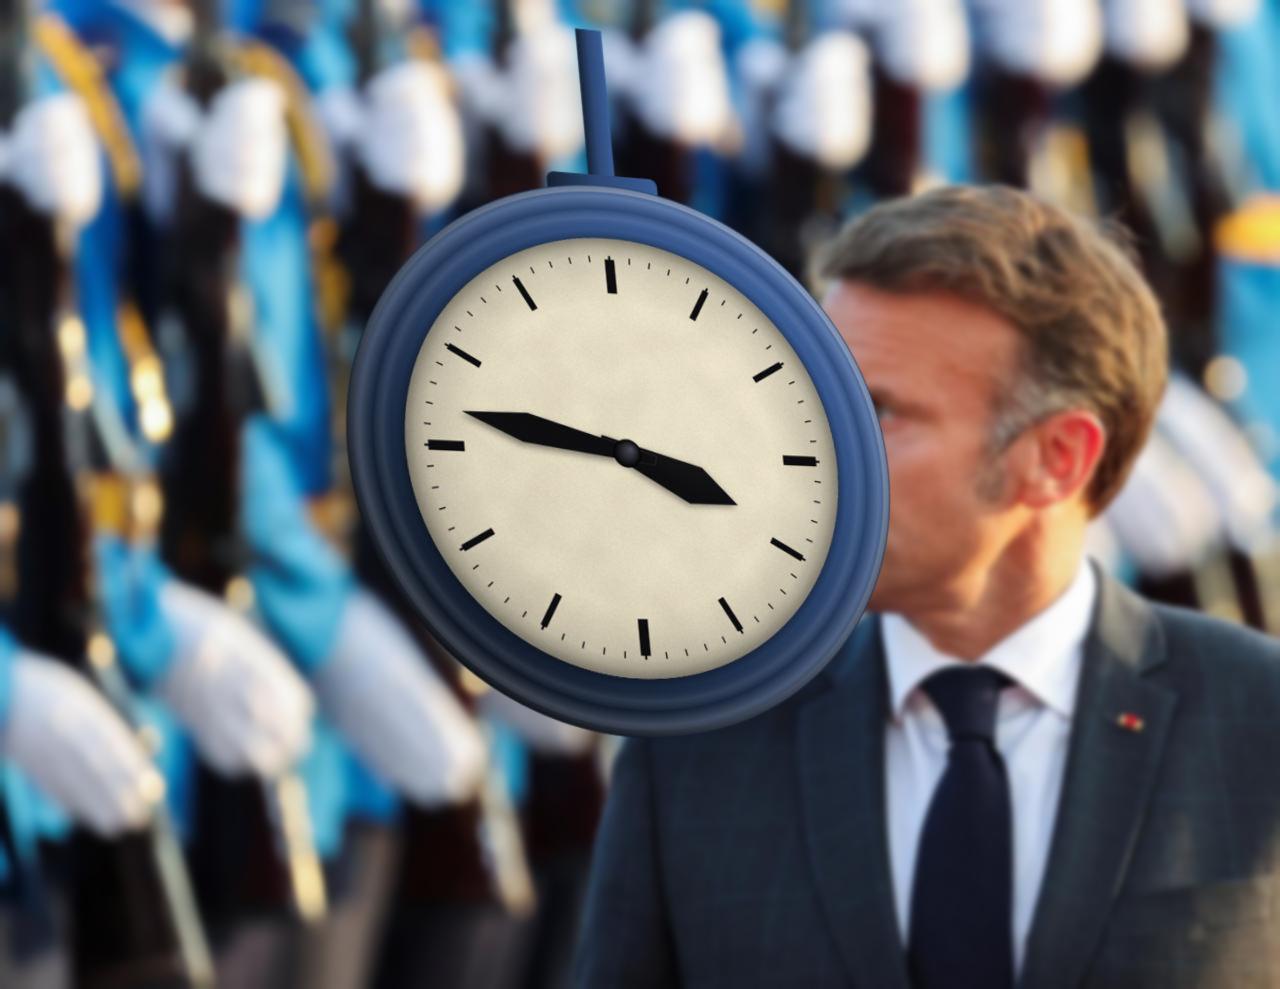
h=3 m=47
